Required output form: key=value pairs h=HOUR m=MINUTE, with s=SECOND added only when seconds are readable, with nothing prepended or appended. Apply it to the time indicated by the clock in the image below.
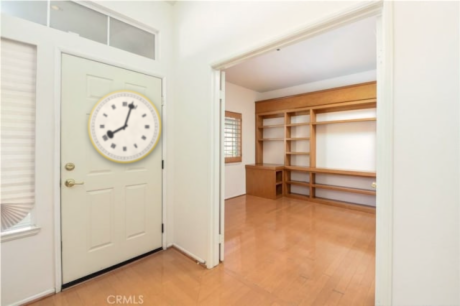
h=8 m=3
